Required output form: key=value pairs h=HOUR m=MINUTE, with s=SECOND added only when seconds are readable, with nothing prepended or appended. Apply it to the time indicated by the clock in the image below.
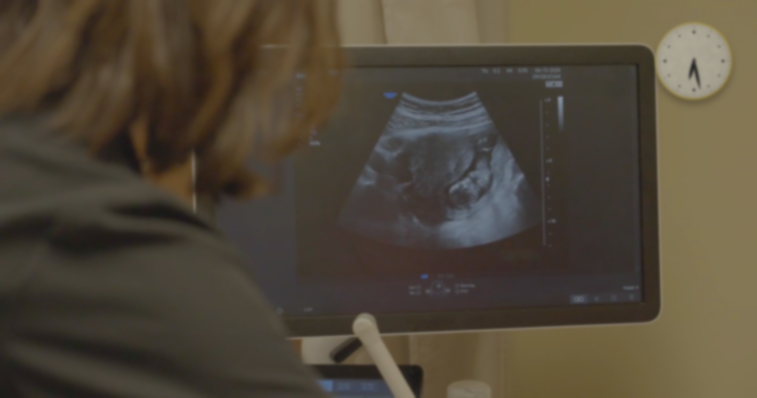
h=6 m=28
